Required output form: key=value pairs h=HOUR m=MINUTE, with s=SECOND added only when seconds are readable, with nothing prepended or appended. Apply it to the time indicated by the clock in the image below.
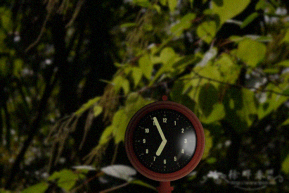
h=6 m=56
